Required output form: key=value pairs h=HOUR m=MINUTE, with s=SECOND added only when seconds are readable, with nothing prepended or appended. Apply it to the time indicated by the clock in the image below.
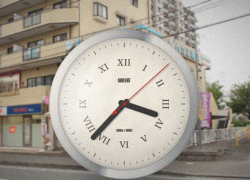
h=3 m=37 s=8
